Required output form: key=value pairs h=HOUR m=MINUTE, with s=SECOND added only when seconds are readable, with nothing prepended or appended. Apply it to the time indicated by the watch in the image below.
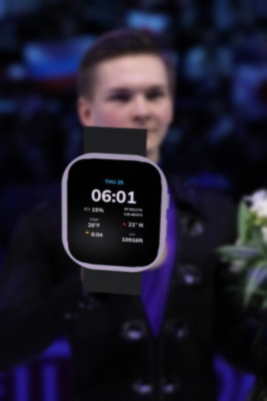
h=6 m=1
